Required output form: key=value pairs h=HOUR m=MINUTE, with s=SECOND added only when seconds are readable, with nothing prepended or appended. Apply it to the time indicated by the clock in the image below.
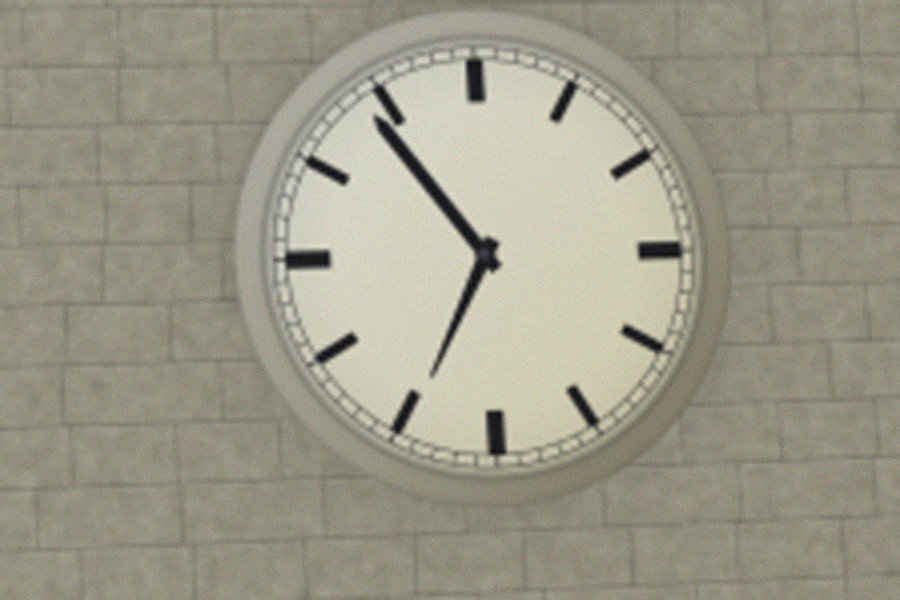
h=6 m=54
